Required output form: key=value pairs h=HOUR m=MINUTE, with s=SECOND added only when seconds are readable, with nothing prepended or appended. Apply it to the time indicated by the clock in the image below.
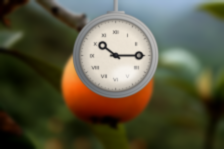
h=10 m=15
